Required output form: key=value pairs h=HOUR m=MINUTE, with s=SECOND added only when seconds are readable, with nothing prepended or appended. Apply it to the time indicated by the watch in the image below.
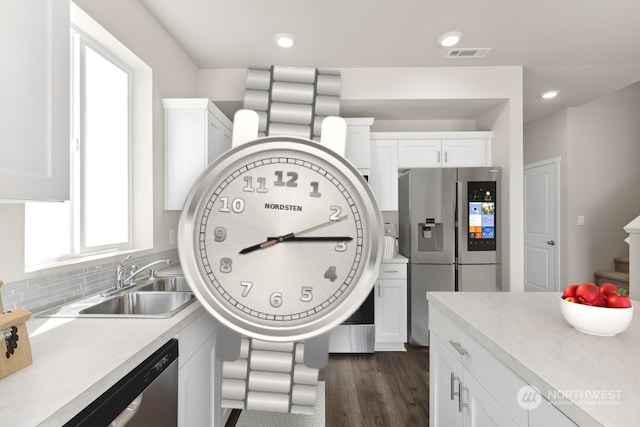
h=8 m=14 s=11
